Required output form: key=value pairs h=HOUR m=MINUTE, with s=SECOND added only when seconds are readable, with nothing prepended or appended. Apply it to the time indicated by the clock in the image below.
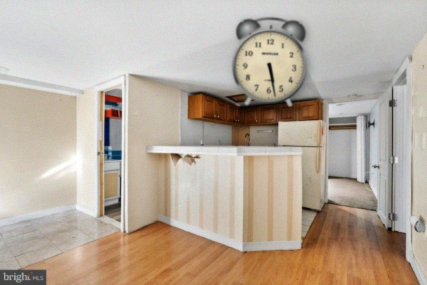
h=5 m=28
